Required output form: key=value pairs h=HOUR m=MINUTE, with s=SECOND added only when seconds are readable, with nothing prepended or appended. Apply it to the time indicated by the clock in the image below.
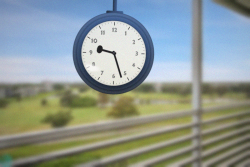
h=9 m=27
